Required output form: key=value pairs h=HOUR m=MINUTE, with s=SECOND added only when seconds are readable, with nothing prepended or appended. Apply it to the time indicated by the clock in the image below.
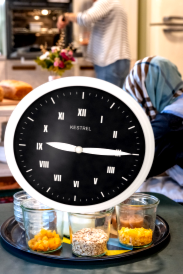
h=9 m=15
